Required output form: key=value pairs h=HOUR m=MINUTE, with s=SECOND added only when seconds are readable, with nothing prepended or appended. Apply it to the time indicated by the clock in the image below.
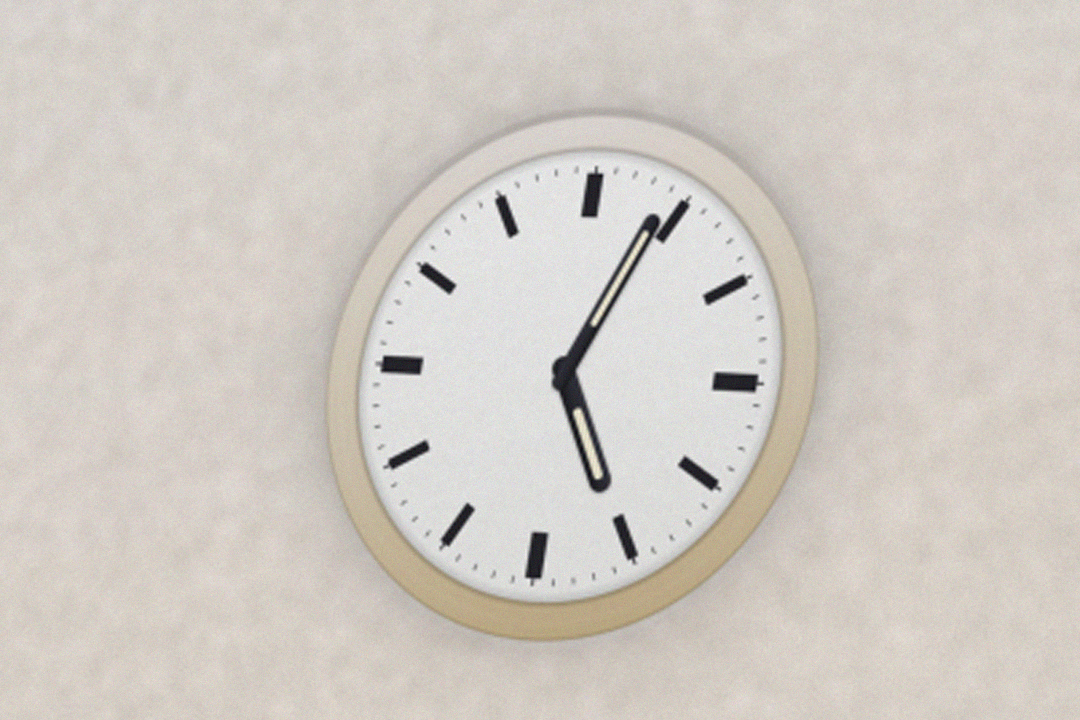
h=5 m=4
